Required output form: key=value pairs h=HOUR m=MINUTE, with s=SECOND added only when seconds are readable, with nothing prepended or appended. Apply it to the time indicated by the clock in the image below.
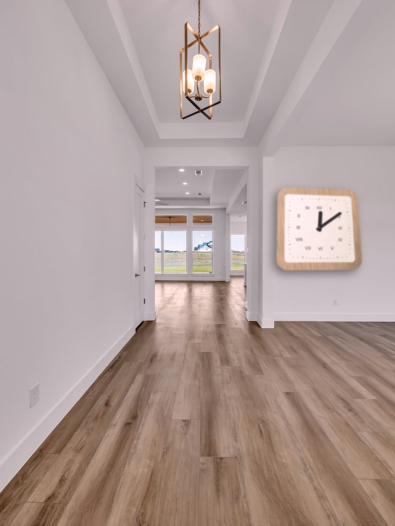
h=12 m=9
